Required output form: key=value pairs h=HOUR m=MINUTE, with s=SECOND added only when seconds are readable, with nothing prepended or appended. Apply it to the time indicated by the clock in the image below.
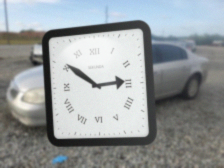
h=2 m=51
